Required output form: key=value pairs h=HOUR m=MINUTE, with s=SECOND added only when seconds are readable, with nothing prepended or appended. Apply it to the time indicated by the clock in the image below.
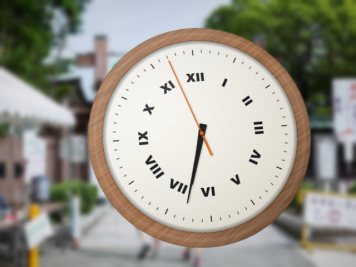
h=6 m=32 s=57
